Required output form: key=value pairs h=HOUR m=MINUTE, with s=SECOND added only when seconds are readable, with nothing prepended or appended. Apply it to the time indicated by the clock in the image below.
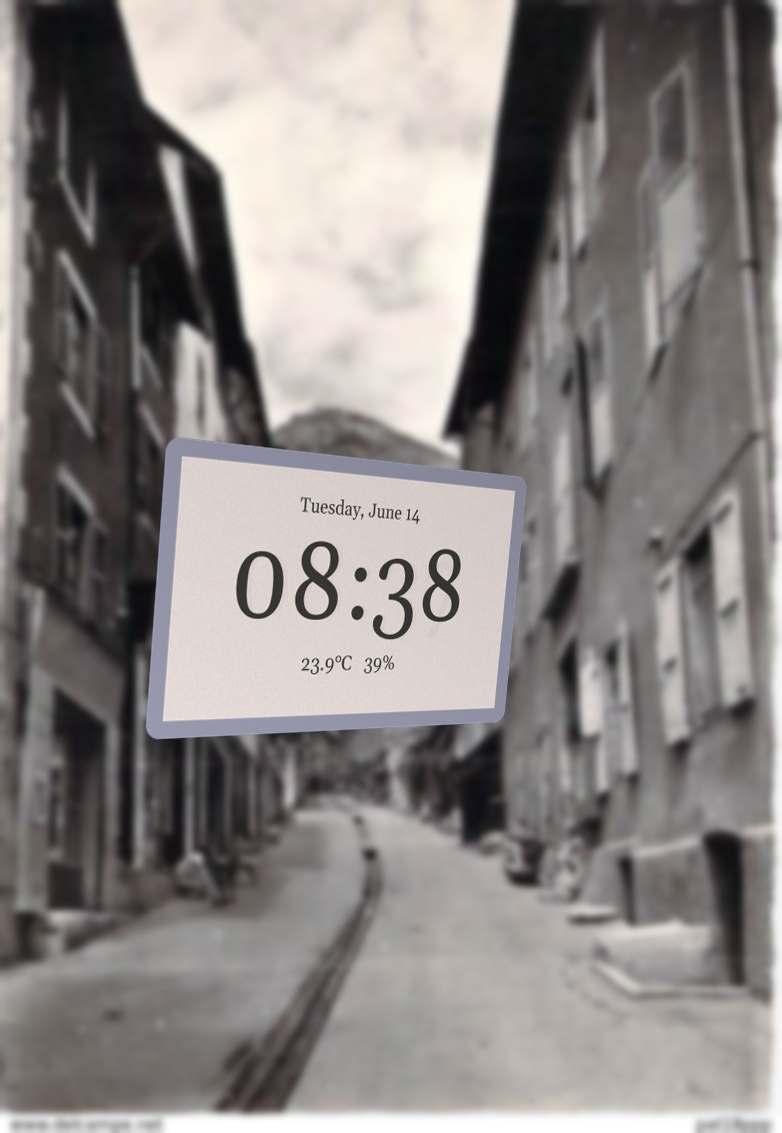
h=8 m=38
